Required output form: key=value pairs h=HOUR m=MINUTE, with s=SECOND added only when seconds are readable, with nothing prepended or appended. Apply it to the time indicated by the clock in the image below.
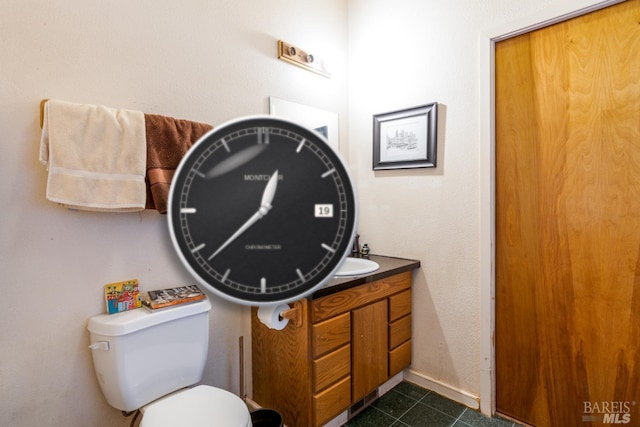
h=12 m=38
